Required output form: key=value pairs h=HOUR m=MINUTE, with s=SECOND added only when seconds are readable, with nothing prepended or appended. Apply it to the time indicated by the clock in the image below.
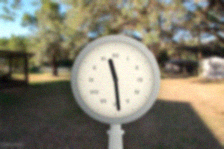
h=11 m=29
